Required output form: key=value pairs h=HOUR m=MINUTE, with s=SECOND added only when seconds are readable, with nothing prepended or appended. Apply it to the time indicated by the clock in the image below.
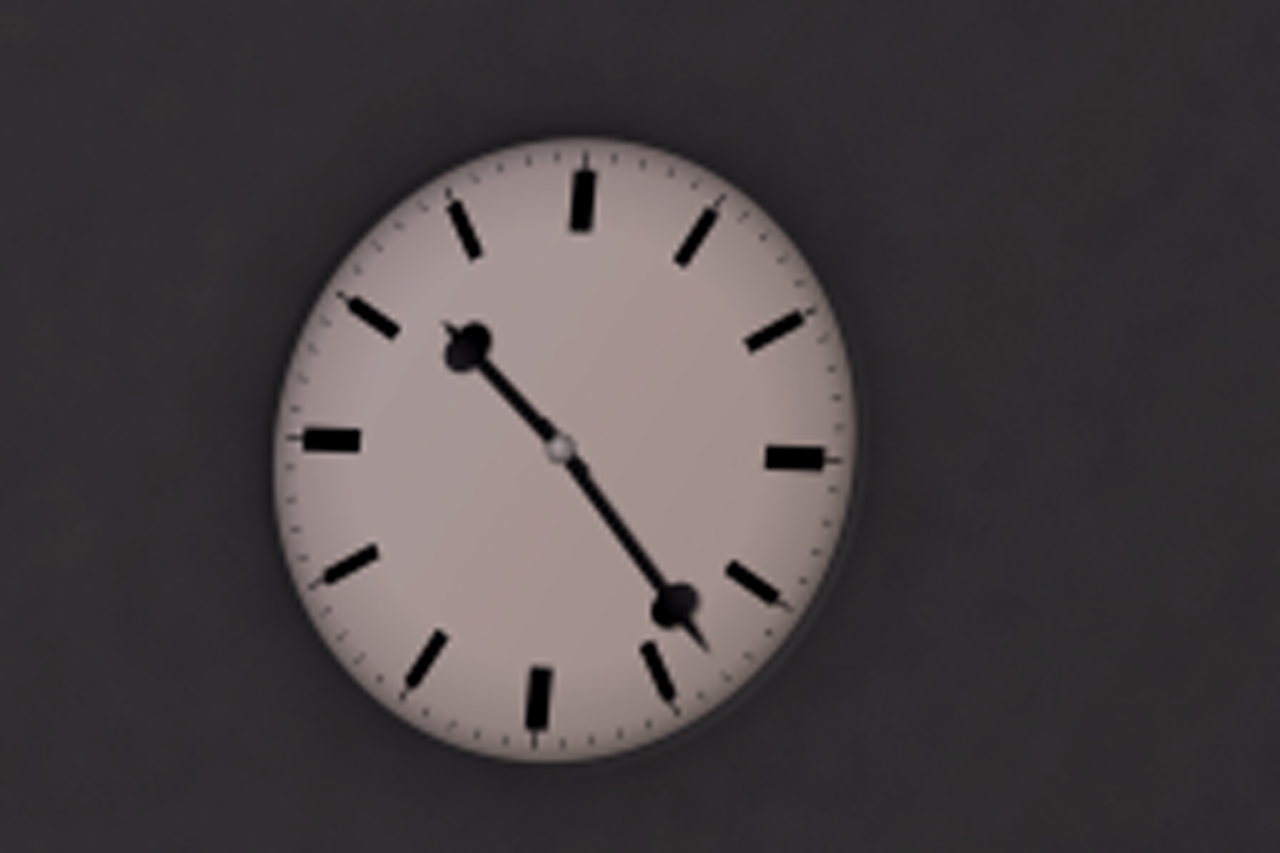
h=10 m=23
